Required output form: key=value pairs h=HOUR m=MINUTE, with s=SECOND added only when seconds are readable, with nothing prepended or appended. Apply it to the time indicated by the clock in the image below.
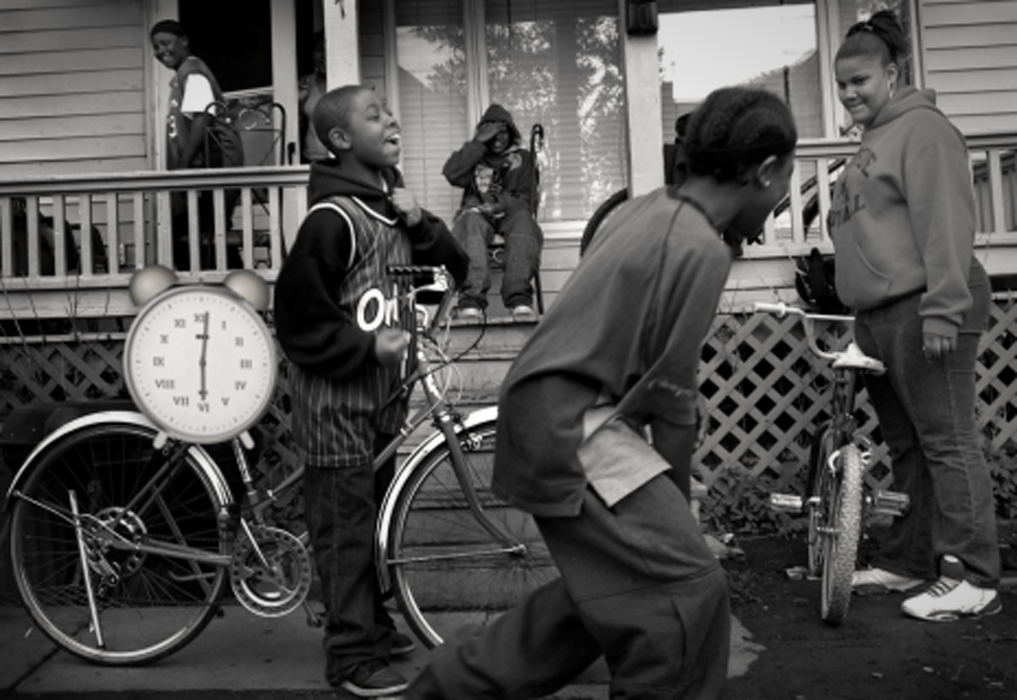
h=6 m=1
